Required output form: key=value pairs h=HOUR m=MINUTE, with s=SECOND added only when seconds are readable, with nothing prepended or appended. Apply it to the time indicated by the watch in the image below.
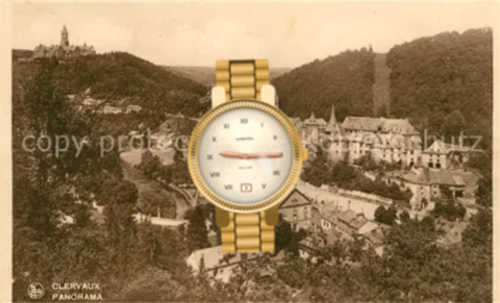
h=9 m=15
